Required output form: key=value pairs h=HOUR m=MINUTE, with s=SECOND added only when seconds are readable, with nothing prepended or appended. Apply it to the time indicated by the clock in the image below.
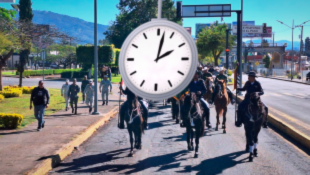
h=2 m=2
